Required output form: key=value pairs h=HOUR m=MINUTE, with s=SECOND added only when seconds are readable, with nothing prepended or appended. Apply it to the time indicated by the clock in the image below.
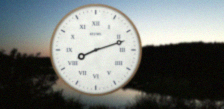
h=8 m=12
